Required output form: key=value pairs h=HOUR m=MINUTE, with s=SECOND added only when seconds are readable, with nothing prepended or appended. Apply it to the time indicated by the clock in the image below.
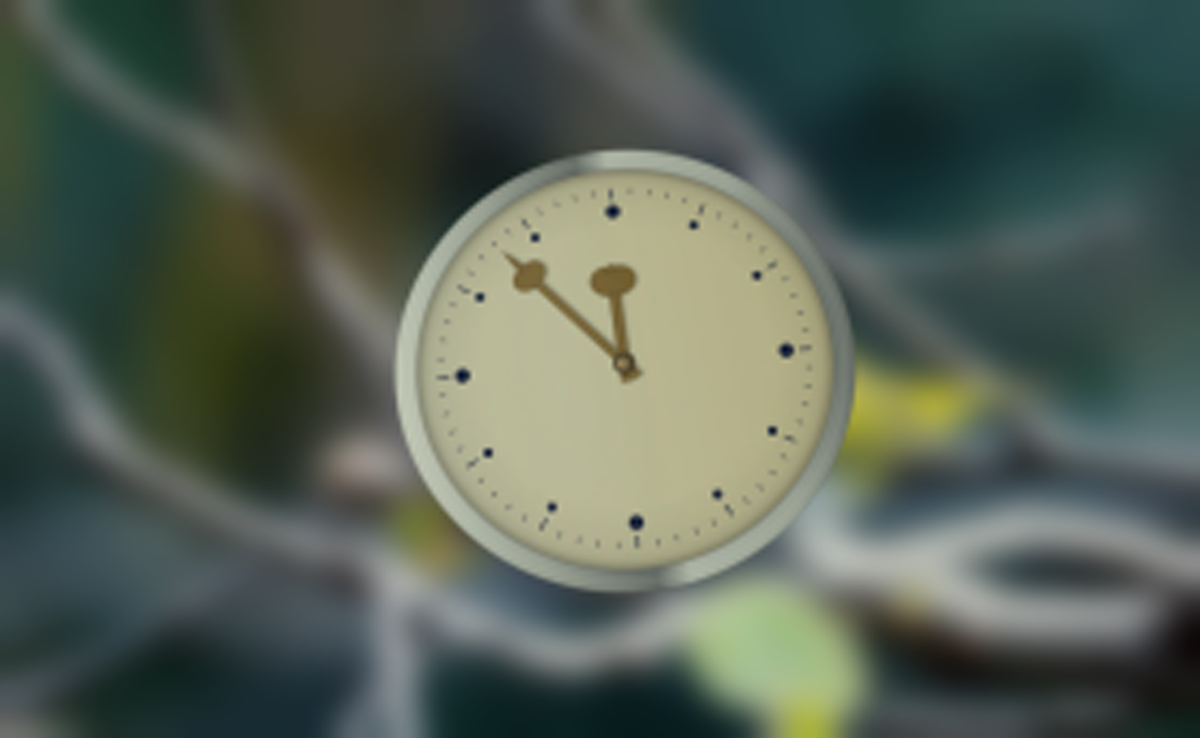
h=11 m=53
